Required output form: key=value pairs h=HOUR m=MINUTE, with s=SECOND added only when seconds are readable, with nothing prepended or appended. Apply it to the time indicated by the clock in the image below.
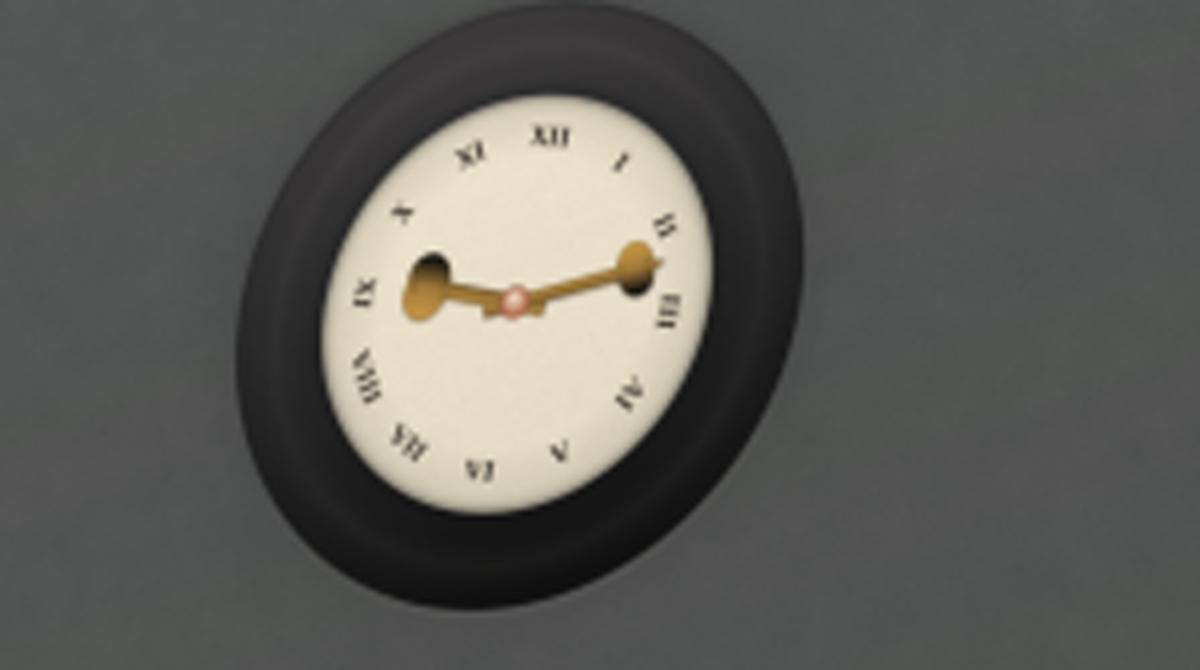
h=9 m=12
